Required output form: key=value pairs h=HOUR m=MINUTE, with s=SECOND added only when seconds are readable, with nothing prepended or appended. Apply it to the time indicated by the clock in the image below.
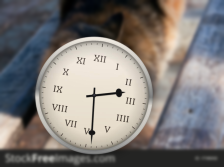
h=2 m=29
